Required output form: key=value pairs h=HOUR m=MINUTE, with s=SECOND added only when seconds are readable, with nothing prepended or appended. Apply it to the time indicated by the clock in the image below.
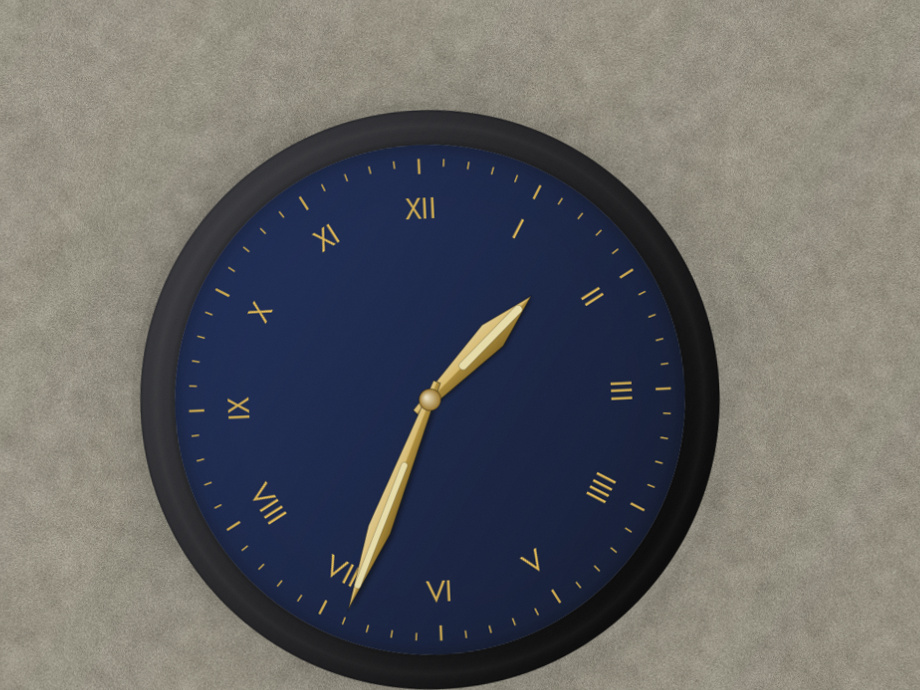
h=1 m=34
